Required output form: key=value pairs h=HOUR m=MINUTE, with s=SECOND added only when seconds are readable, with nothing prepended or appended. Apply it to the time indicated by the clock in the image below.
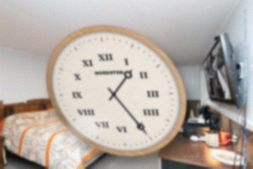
h=1 m=25
